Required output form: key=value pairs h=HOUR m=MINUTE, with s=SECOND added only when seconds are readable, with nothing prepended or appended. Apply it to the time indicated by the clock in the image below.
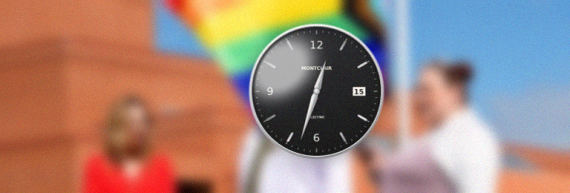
h=12 m=33
